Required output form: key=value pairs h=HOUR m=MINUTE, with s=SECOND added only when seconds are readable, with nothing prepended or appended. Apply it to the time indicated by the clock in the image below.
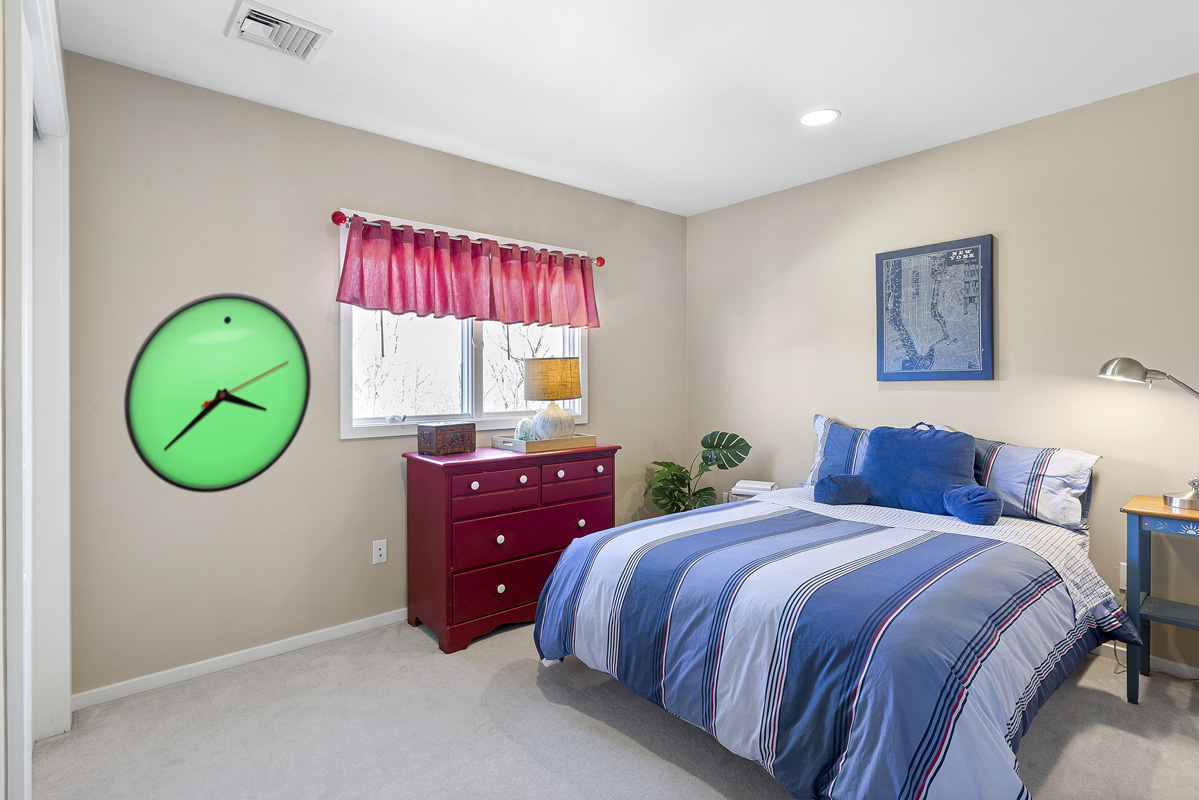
h=3 m=38 s=11
